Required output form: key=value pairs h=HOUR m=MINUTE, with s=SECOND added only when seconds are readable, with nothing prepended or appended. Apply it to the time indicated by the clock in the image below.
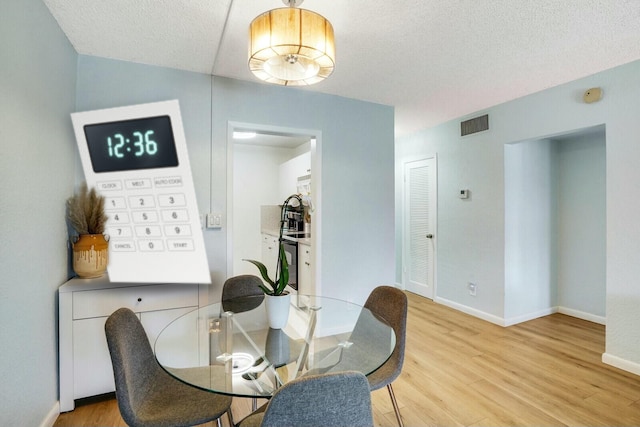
h=12 m=36
